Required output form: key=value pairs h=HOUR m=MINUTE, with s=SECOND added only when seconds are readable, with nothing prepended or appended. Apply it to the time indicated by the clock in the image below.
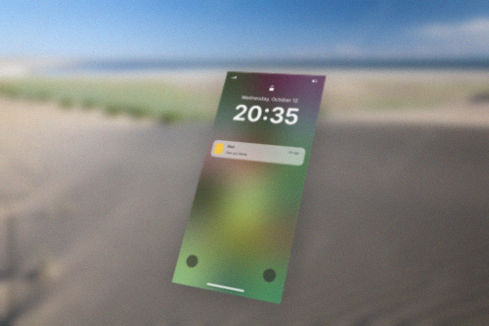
h=20 m=35
